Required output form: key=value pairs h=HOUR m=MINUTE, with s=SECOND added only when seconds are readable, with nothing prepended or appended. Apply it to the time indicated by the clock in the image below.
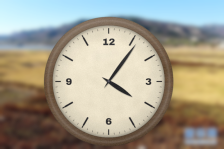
h=4 m=6
